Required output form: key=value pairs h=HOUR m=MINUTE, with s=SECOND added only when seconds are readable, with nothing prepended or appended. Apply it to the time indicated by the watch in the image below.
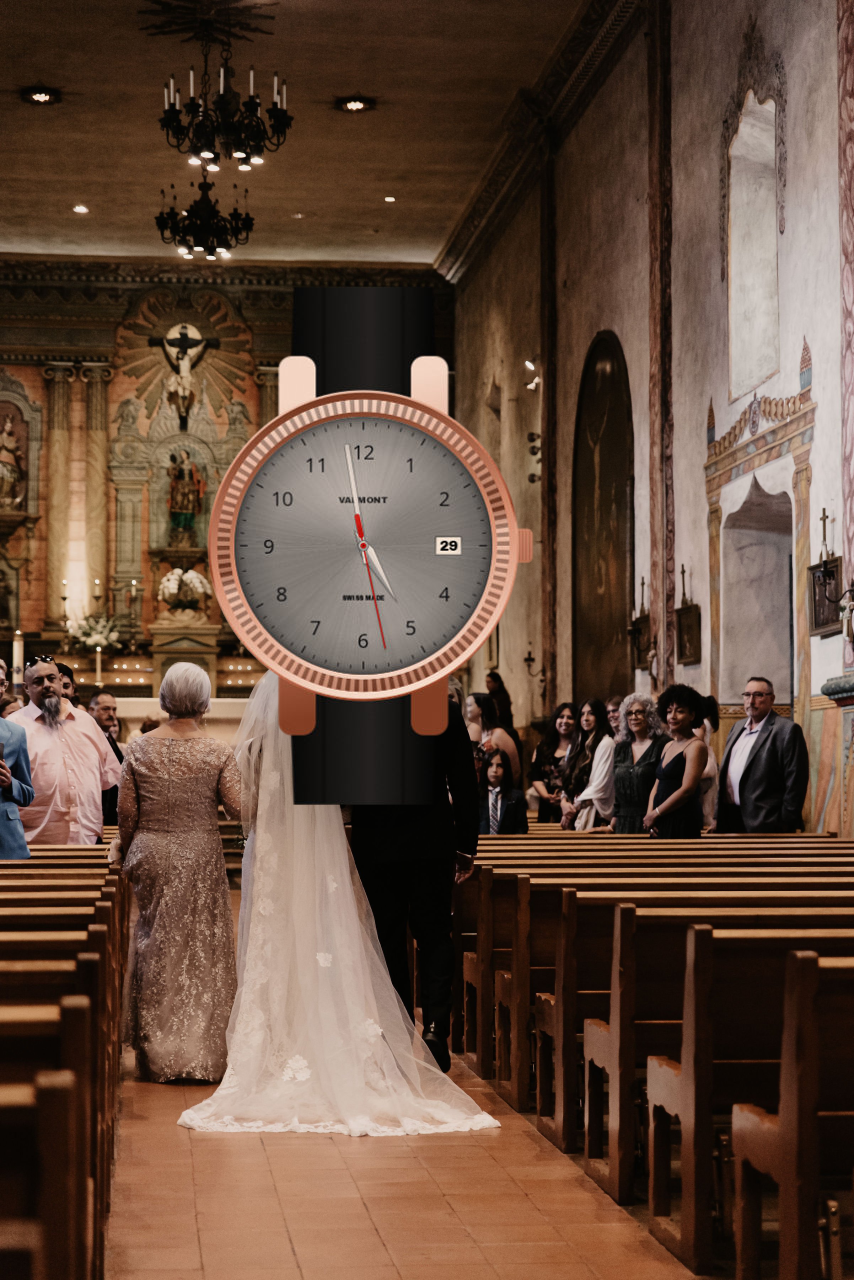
h=4 m=58 s=28
